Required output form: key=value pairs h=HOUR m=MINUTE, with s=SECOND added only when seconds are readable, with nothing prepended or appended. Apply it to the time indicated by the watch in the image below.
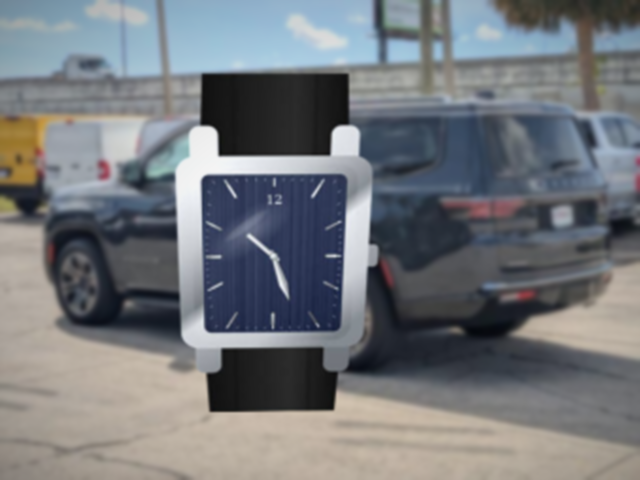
h=10 m=27
